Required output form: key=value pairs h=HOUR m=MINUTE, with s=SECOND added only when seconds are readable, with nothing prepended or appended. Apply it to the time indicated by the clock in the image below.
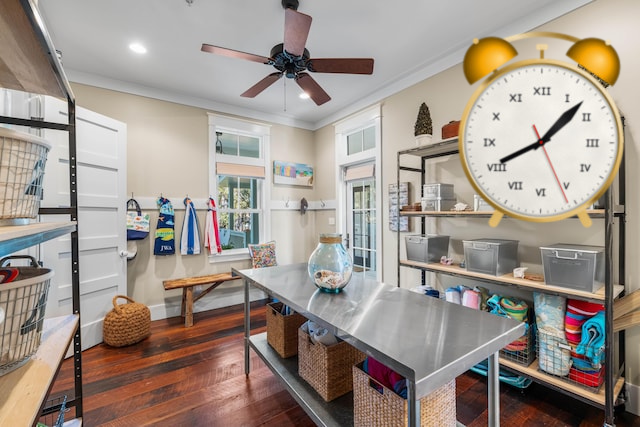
h=8 m=7 s=26
